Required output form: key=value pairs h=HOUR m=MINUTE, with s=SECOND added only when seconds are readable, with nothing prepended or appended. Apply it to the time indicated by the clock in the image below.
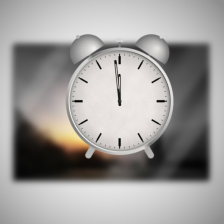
h=11 m=59
